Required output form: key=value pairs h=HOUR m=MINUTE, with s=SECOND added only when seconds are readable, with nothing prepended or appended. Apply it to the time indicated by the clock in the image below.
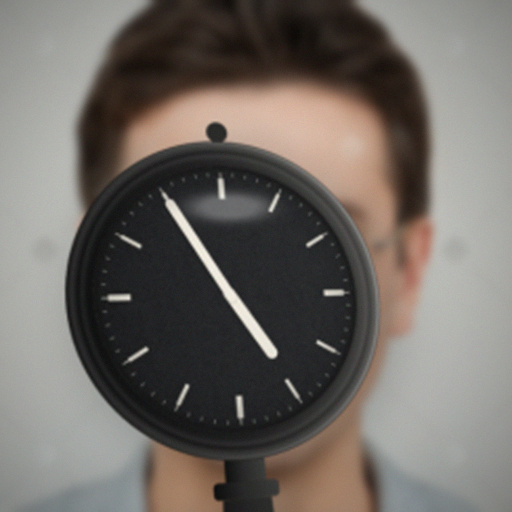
h=4 m=55
